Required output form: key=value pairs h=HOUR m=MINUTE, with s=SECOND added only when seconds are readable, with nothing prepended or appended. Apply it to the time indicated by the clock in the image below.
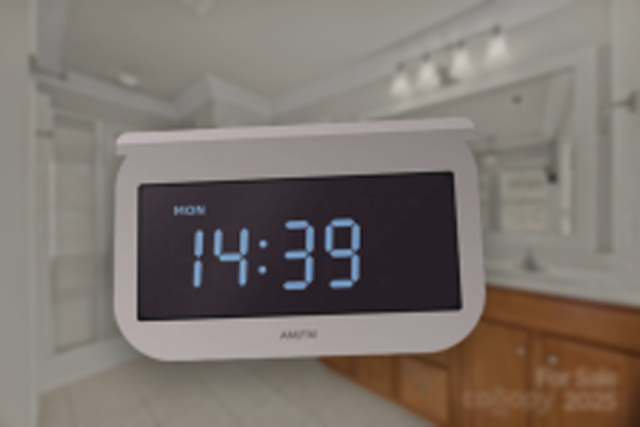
h=14 m=39
